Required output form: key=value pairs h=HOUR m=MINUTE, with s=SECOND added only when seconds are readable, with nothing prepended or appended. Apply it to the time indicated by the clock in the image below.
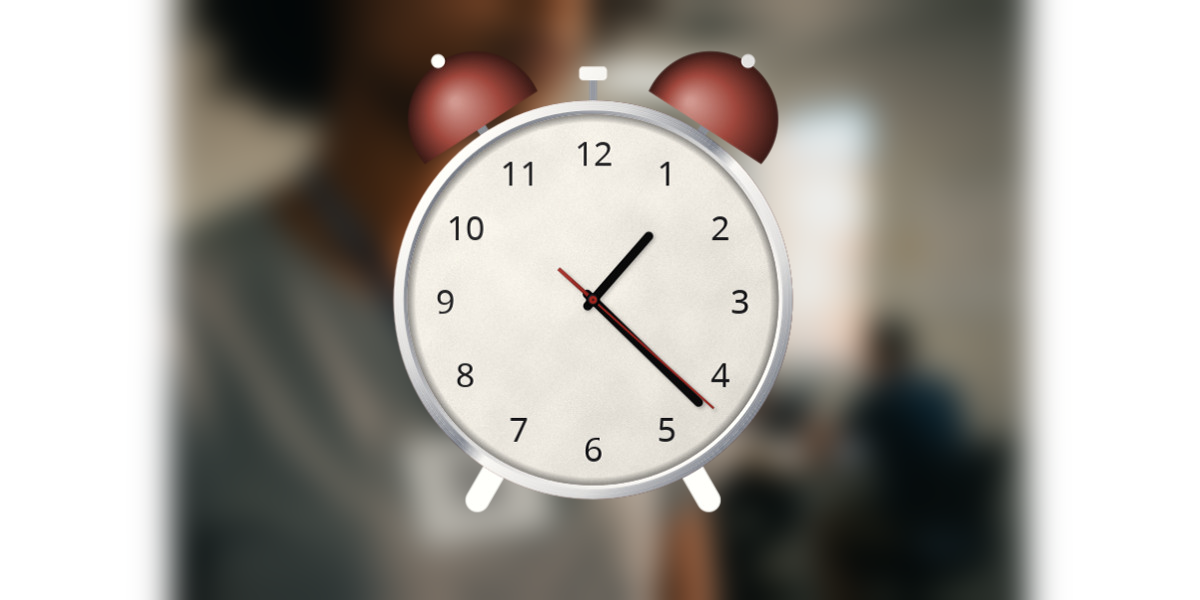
h=1 m=22 s=22
